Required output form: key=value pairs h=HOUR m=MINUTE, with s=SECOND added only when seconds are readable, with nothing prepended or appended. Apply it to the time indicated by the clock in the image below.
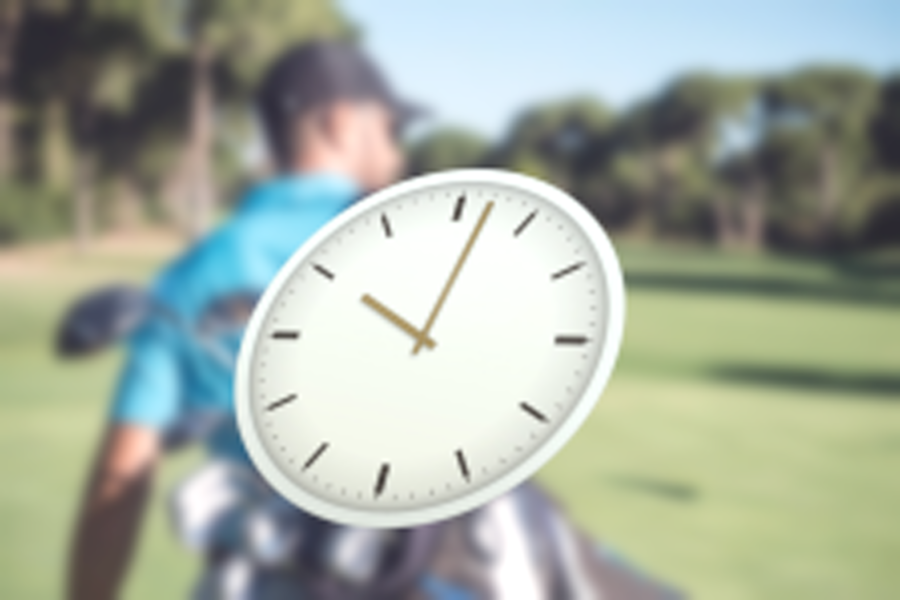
h=10 m=2
